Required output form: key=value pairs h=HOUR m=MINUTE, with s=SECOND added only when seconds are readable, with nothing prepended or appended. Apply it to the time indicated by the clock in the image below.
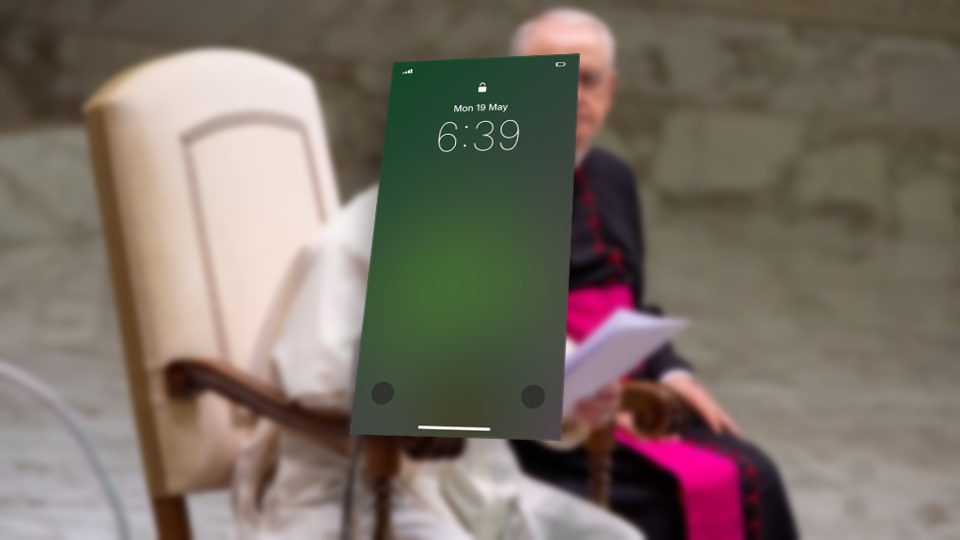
h=6 m=39
